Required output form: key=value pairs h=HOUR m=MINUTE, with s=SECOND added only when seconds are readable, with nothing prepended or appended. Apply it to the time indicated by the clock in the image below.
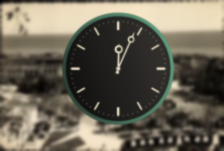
h=12 m=4
